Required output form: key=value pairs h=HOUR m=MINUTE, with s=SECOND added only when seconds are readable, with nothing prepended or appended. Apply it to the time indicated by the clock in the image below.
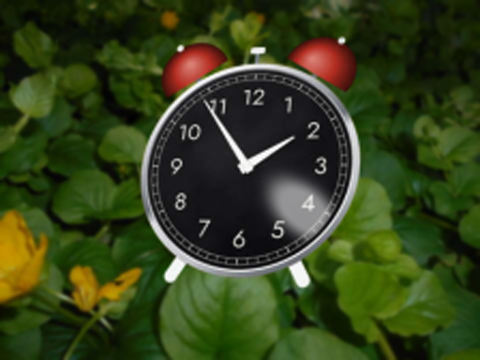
h=1 m=54
